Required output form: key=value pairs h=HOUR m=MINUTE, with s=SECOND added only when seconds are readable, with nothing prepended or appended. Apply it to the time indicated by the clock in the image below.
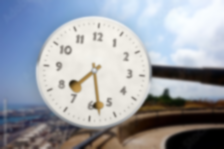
h=7 m=28
